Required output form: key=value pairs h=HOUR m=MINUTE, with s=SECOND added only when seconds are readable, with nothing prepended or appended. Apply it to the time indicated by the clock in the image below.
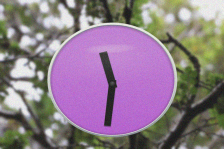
h=11 m=31
